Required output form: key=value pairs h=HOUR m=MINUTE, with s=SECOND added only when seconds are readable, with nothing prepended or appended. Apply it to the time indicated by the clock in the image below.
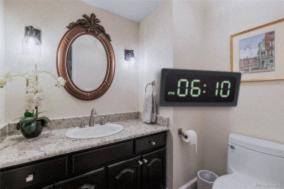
h=6 m=10
